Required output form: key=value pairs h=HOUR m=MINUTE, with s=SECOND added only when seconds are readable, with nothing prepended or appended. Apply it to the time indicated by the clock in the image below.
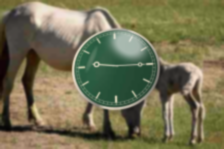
h=9 m=15
